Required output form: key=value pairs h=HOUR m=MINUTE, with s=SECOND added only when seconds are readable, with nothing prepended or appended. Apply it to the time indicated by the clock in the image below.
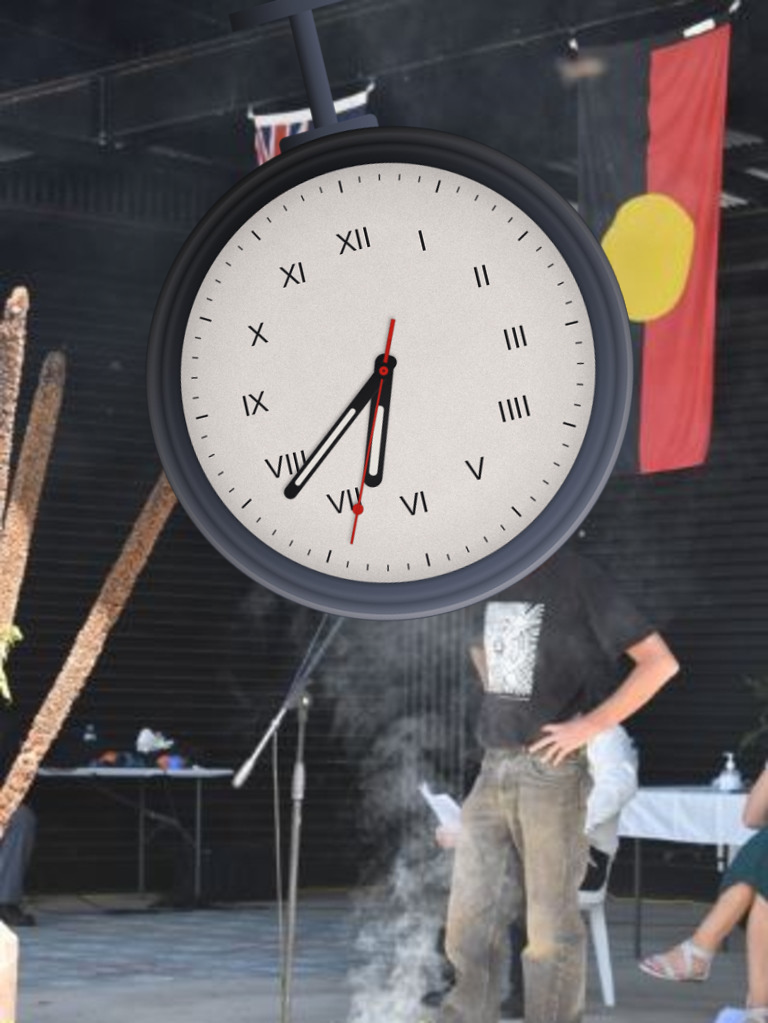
h=6 m=38 s=34
